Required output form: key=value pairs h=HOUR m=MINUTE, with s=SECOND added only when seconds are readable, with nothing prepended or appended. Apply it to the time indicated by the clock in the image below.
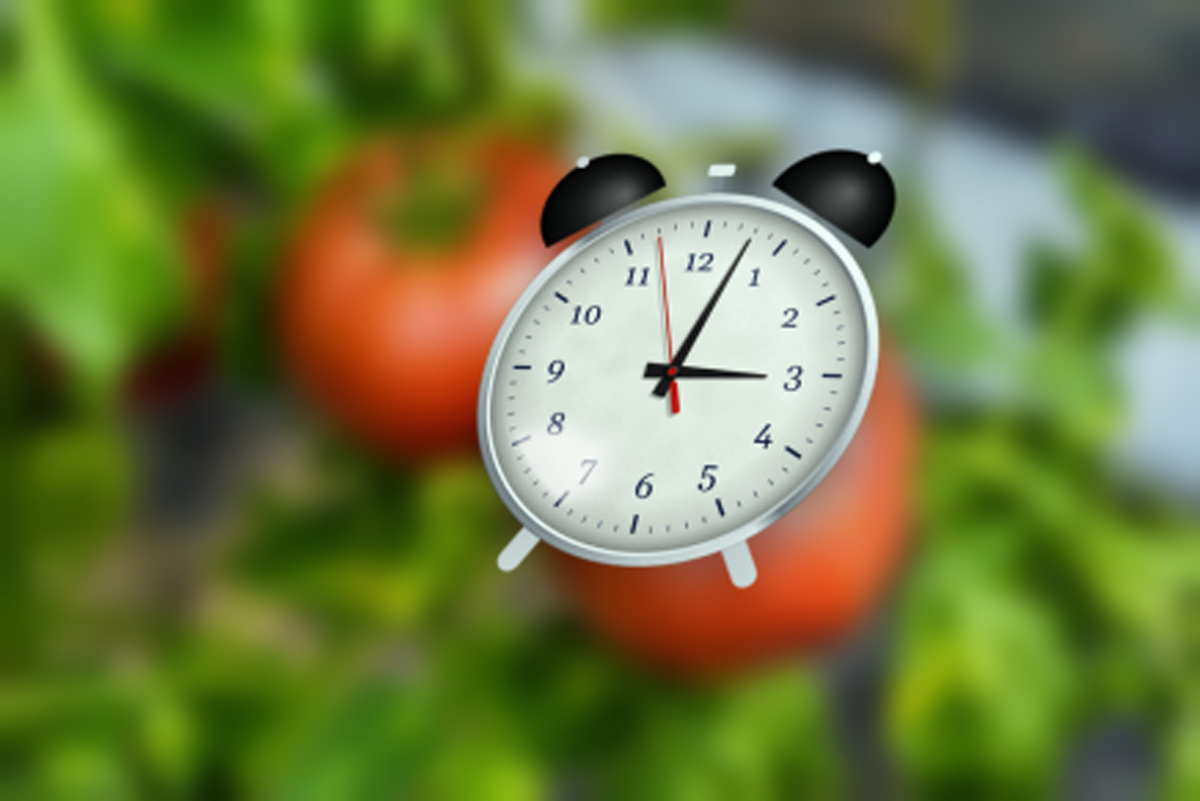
h=3 m=2 s=57
